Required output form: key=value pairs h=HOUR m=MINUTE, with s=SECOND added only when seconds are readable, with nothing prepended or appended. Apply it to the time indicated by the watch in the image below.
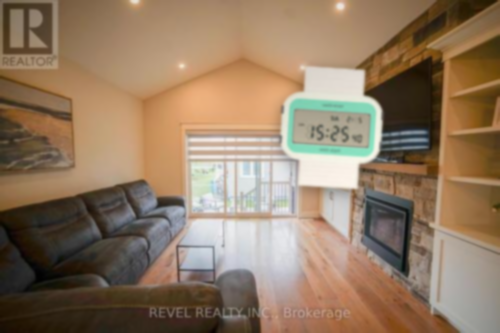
h=15 m=25
